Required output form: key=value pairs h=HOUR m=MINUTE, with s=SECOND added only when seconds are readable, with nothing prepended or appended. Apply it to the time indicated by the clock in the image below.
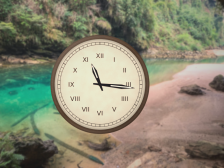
h=11 m=16
